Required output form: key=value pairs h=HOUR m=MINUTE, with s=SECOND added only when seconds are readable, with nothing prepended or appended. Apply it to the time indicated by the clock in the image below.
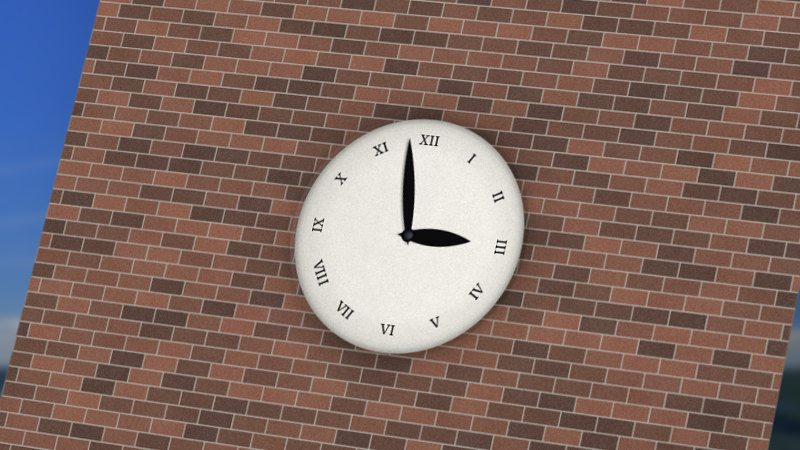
h=2 m=58
